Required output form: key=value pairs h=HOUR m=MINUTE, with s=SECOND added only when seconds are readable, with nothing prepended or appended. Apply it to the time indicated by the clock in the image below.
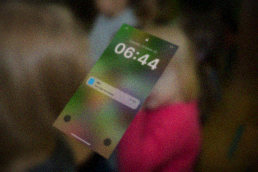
h=6 m=44
